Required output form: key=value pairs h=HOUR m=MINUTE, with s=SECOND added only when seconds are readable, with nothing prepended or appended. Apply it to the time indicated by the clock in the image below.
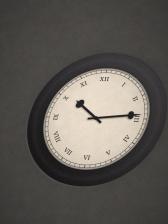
h=10 m=14
